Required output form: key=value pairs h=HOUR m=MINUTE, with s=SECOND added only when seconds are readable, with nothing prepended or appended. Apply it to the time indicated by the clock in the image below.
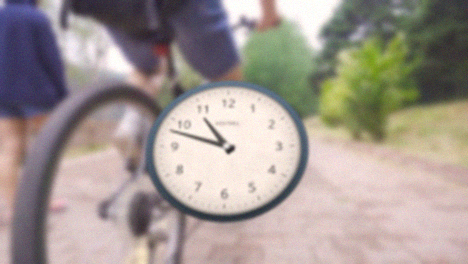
h=10 m=48
